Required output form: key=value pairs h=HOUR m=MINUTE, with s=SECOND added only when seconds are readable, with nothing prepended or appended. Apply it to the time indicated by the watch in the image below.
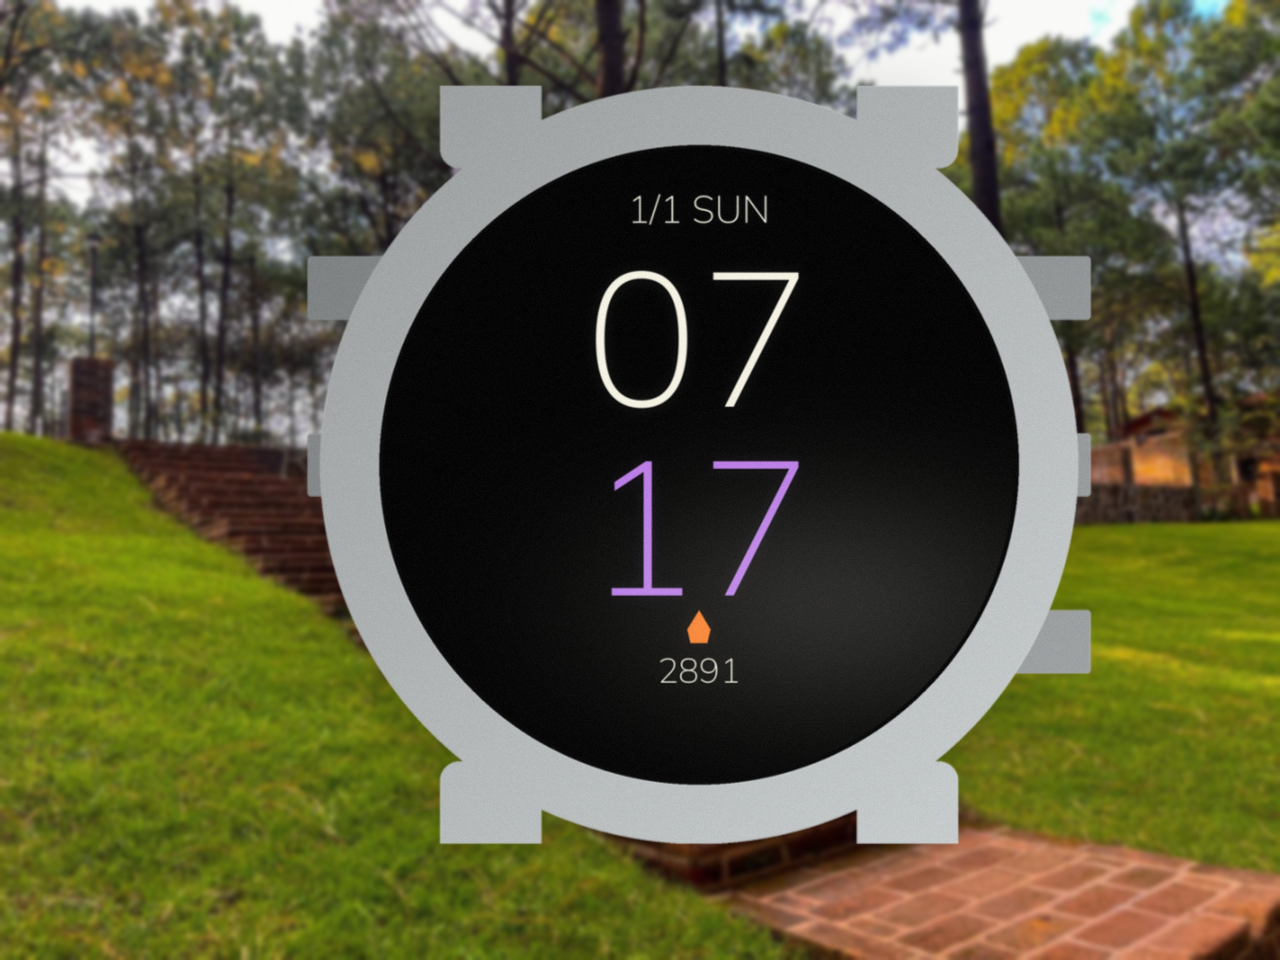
h=7 m=17
